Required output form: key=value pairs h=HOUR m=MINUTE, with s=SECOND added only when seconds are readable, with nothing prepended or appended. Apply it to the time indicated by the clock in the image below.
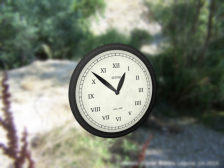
h=12 m=52
